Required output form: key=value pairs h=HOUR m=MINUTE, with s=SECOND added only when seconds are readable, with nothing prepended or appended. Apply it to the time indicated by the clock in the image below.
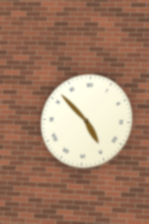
h=4 m=52
